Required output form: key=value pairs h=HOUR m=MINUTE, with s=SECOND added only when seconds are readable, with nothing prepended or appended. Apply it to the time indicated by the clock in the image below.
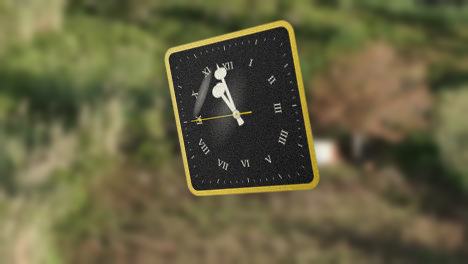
h=10 m=57 s=45
